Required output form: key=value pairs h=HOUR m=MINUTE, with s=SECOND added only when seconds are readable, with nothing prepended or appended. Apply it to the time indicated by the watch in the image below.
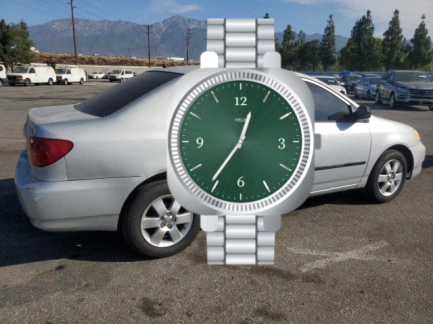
h=12 m=36
